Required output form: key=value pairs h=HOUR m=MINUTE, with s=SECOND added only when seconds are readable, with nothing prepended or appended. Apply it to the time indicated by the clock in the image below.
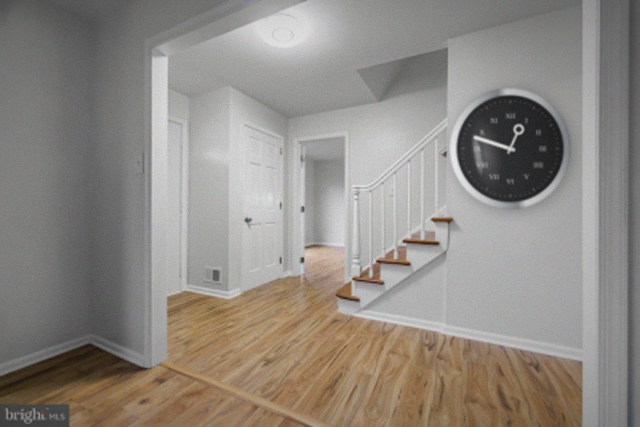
h=12 m=48
